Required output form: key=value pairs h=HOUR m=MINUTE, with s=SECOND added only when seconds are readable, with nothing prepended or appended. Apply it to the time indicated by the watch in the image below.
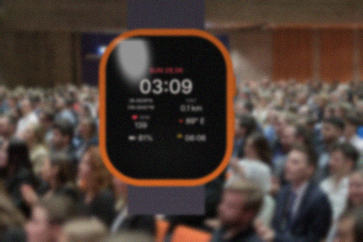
h=3 m=9
